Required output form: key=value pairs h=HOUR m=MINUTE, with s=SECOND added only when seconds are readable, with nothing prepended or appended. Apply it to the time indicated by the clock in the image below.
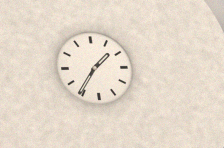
h=1 m=36
